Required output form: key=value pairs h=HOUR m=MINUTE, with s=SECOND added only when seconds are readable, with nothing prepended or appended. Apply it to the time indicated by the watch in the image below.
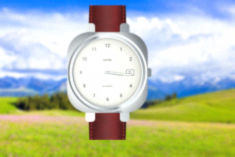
h=3 m=16
